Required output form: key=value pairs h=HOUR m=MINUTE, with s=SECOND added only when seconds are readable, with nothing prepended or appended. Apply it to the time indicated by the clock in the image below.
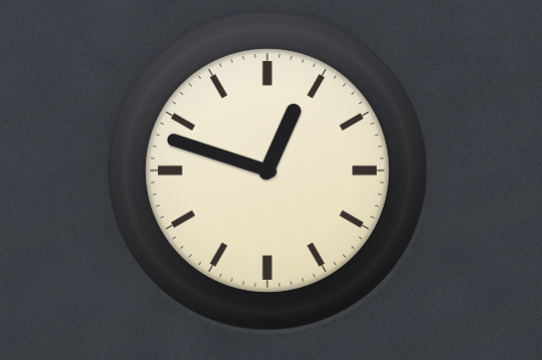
h=12 m=48
